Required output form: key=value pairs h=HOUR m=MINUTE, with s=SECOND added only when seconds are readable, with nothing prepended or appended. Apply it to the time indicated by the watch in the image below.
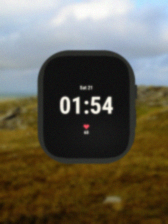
h=1 m=54
